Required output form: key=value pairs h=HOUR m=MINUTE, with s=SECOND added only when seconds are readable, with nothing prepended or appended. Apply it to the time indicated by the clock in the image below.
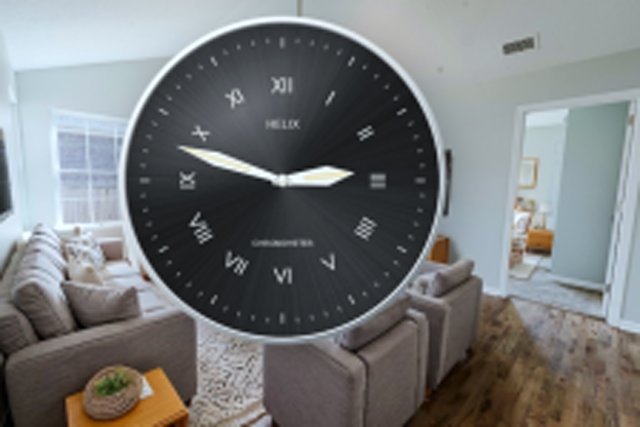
h=2 m=48
